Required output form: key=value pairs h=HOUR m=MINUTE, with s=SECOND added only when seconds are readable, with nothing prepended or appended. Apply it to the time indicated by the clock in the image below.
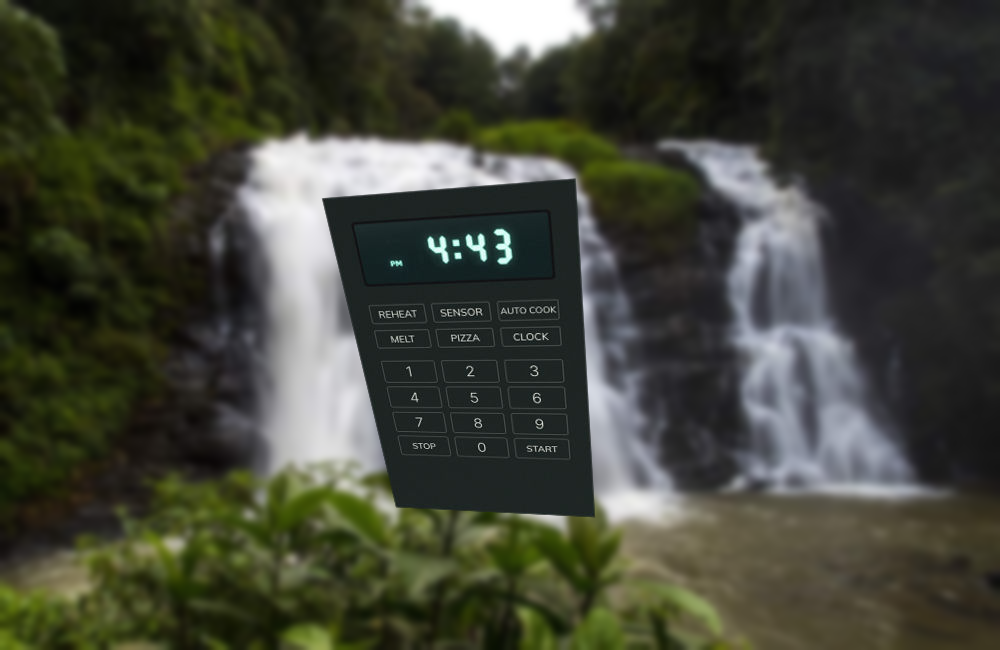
h=4 m=43
